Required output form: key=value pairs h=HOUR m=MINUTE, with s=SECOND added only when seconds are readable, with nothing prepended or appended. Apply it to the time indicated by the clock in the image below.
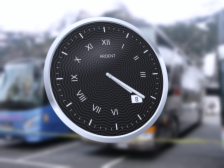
h=4 m=21
